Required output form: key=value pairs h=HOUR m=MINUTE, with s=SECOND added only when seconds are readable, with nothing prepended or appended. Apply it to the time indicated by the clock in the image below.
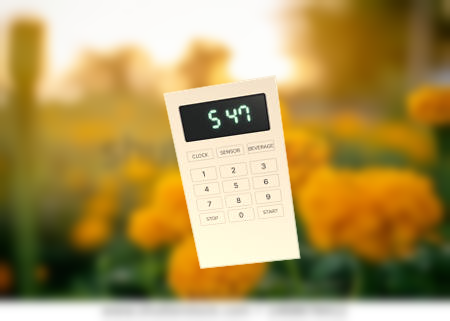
h=5 m=47
